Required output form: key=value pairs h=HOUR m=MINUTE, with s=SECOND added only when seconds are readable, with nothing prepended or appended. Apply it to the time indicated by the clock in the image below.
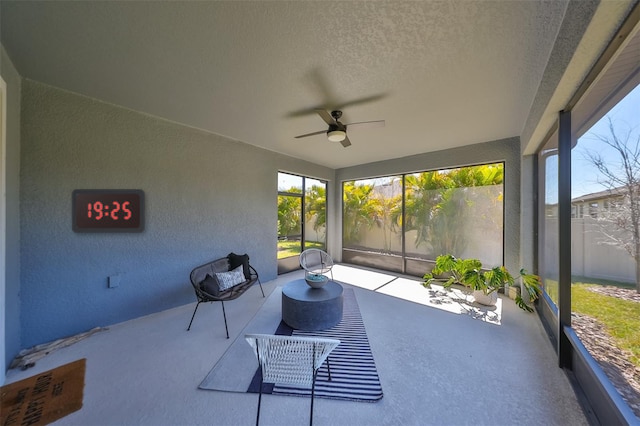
h=19 m=25
